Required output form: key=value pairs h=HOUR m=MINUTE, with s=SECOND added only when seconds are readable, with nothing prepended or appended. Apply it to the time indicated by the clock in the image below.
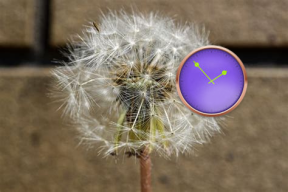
h=1 m=53
